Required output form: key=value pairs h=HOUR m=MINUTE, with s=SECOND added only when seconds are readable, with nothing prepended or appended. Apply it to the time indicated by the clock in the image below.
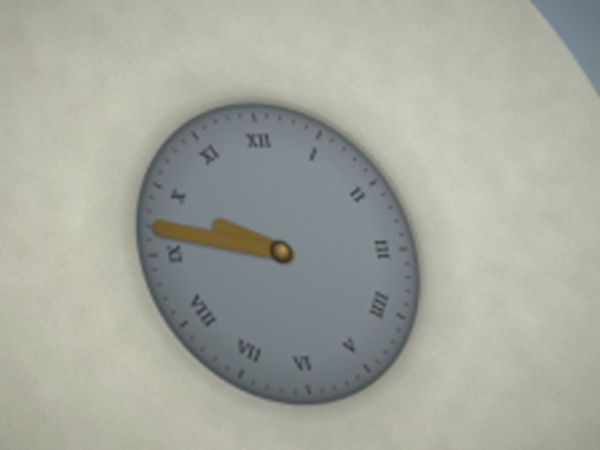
h=9 m=47
